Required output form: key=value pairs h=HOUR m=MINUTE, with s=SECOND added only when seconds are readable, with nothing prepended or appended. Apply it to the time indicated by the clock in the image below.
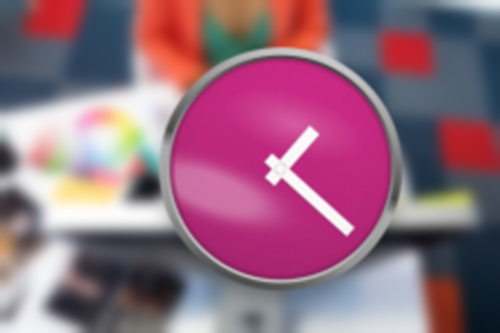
h=1 m=22
